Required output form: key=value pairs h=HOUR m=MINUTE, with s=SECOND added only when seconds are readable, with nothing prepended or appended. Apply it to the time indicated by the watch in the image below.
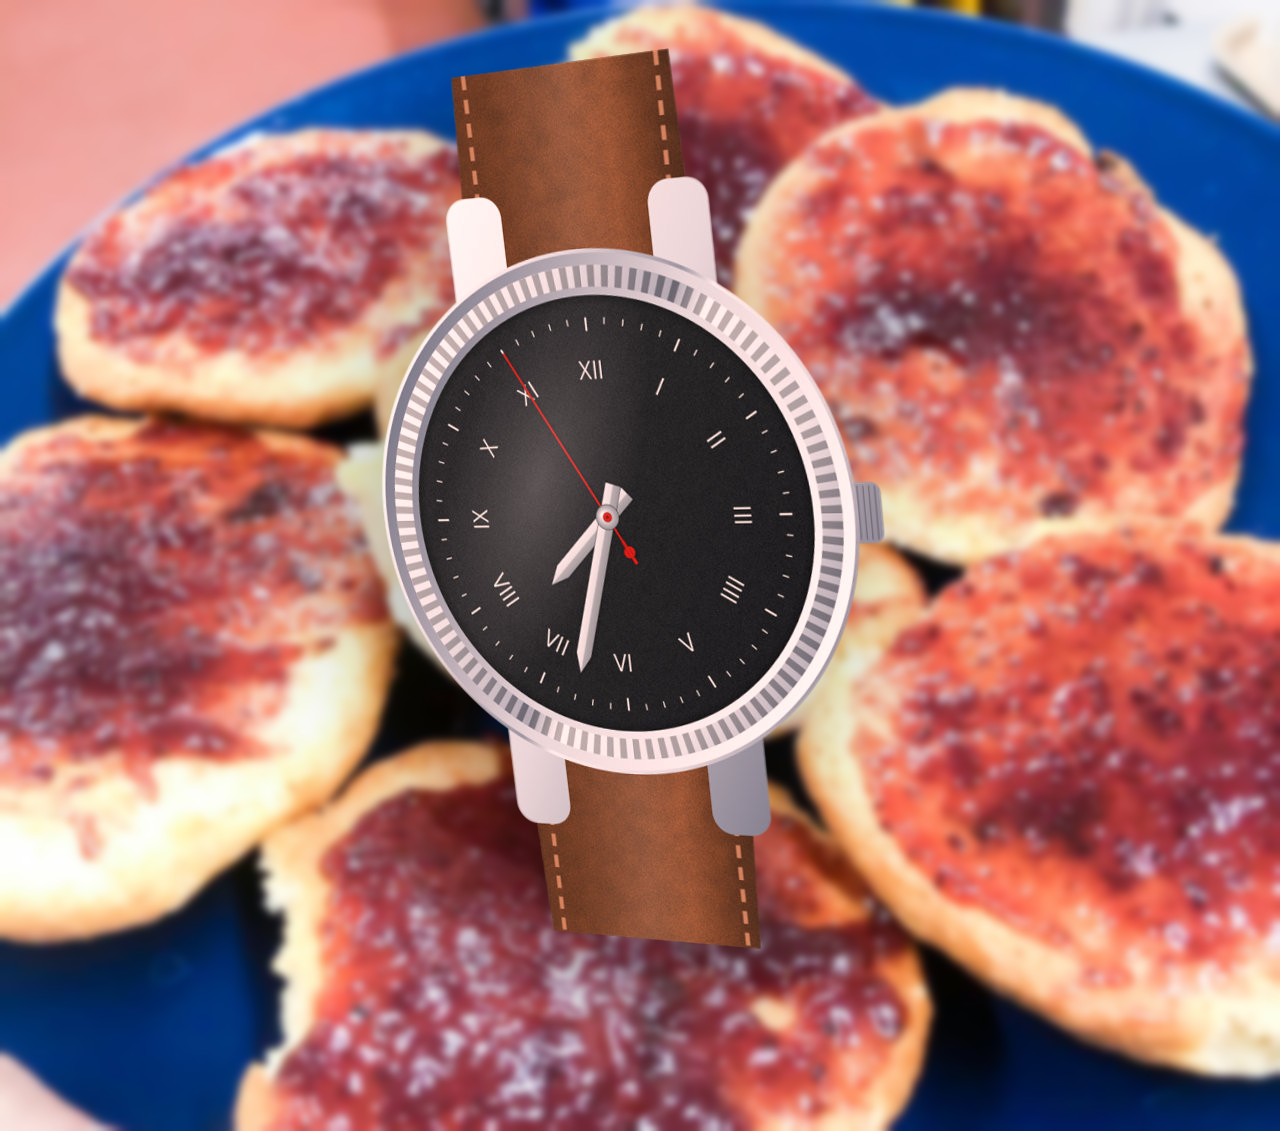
h=7 m=32 s=55
